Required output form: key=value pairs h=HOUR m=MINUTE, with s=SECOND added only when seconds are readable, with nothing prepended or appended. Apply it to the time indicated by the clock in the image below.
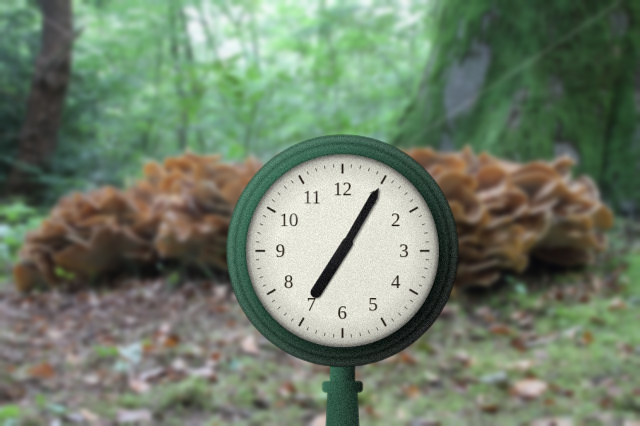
h=7 m=5
